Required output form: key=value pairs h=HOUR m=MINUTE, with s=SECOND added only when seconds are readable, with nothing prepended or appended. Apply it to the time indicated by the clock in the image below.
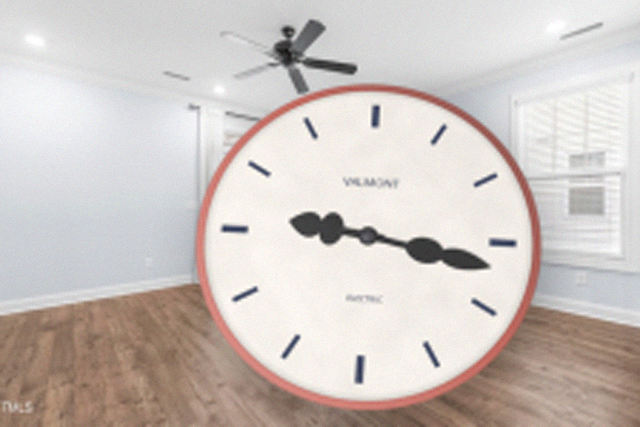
h=9 m=17
